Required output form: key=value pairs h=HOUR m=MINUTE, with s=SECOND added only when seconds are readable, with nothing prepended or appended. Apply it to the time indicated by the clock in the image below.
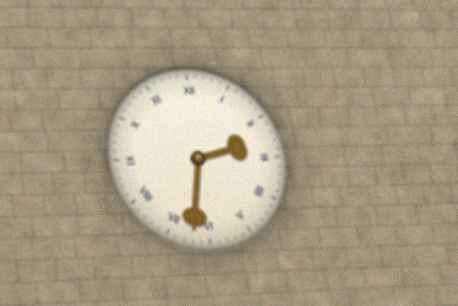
h=2 m=32
